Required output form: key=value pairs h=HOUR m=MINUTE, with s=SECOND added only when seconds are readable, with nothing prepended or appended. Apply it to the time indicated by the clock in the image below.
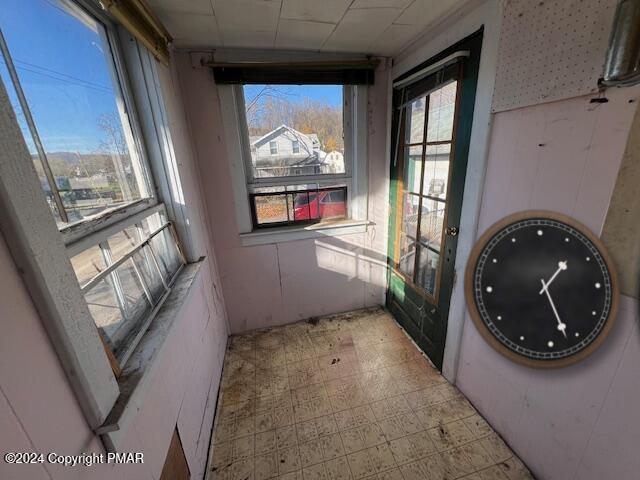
h=1 m=27
